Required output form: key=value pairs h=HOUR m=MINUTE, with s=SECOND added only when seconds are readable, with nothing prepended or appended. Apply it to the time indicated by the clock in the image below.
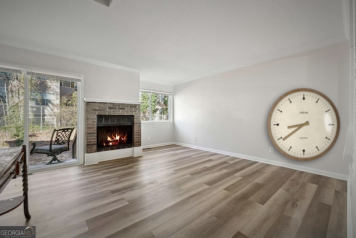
h=8 m=39
